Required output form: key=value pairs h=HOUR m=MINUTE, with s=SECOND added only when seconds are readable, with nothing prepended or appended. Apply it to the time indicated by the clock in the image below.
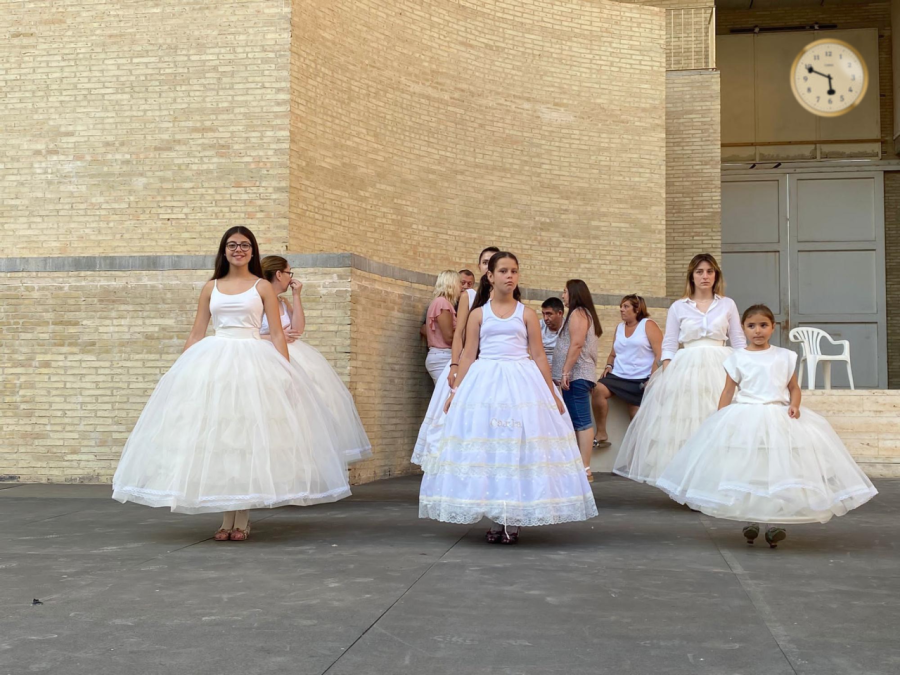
h=5 m=49
